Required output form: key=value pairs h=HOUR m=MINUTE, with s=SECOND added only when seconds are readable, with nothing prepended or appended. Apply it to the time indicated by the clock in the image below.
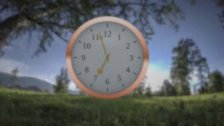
h=6 m=57
